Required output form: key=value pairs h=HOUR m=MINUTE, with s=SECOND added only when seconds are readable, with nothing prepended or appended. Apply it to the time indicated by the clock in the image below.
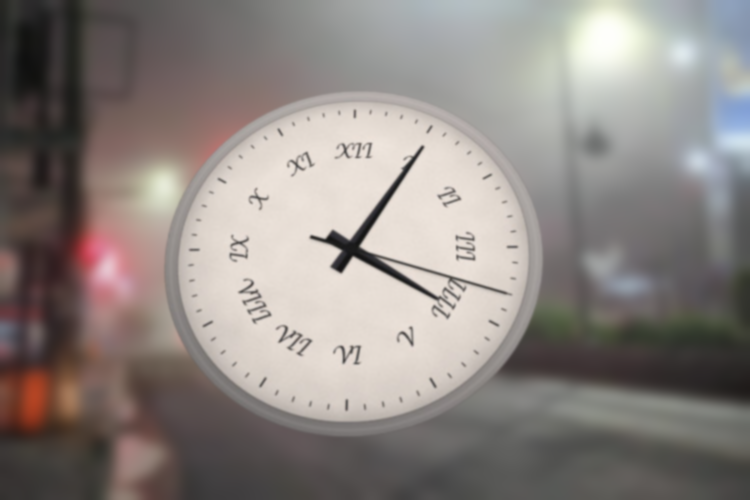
h=4 m=5 s=18
